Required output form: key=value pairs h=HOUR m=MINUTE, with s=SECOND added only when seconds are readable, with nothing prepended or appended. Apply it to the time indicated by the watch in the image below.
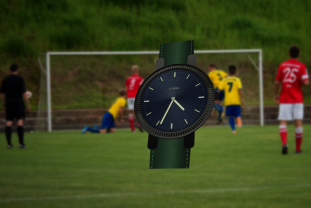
h=4 m=34
